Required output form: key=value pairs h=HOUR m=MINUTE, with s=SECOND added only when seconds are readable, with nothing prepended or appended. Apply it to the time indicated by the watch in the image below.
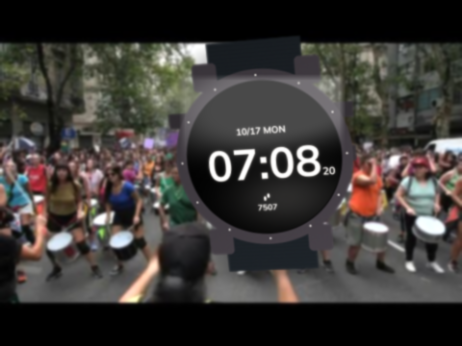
h=7 m=8 s=20
